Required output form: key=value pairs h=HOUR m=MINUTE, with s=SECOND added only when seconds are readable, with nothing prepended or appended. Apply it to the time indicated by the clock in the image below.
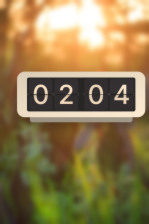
h=2 m=4
